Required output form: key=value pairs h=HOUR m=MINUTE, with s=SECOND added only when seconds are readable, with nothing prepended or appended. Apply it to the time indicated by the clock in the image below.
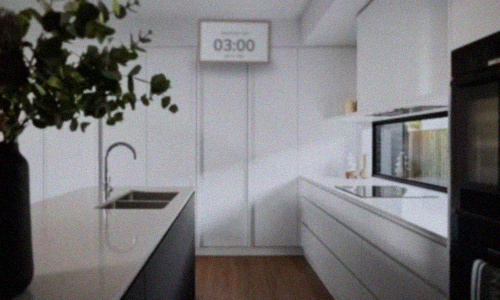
h=3 m=0
